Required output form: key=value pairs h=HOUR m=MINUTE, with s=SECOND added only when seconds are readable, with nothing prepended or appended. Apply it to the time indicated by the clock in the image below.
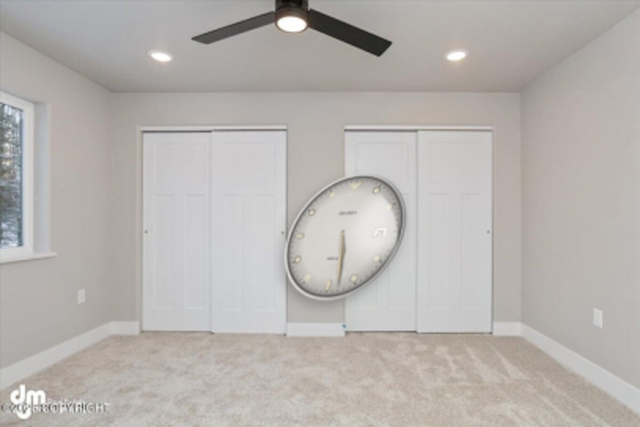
h=5 m=28
